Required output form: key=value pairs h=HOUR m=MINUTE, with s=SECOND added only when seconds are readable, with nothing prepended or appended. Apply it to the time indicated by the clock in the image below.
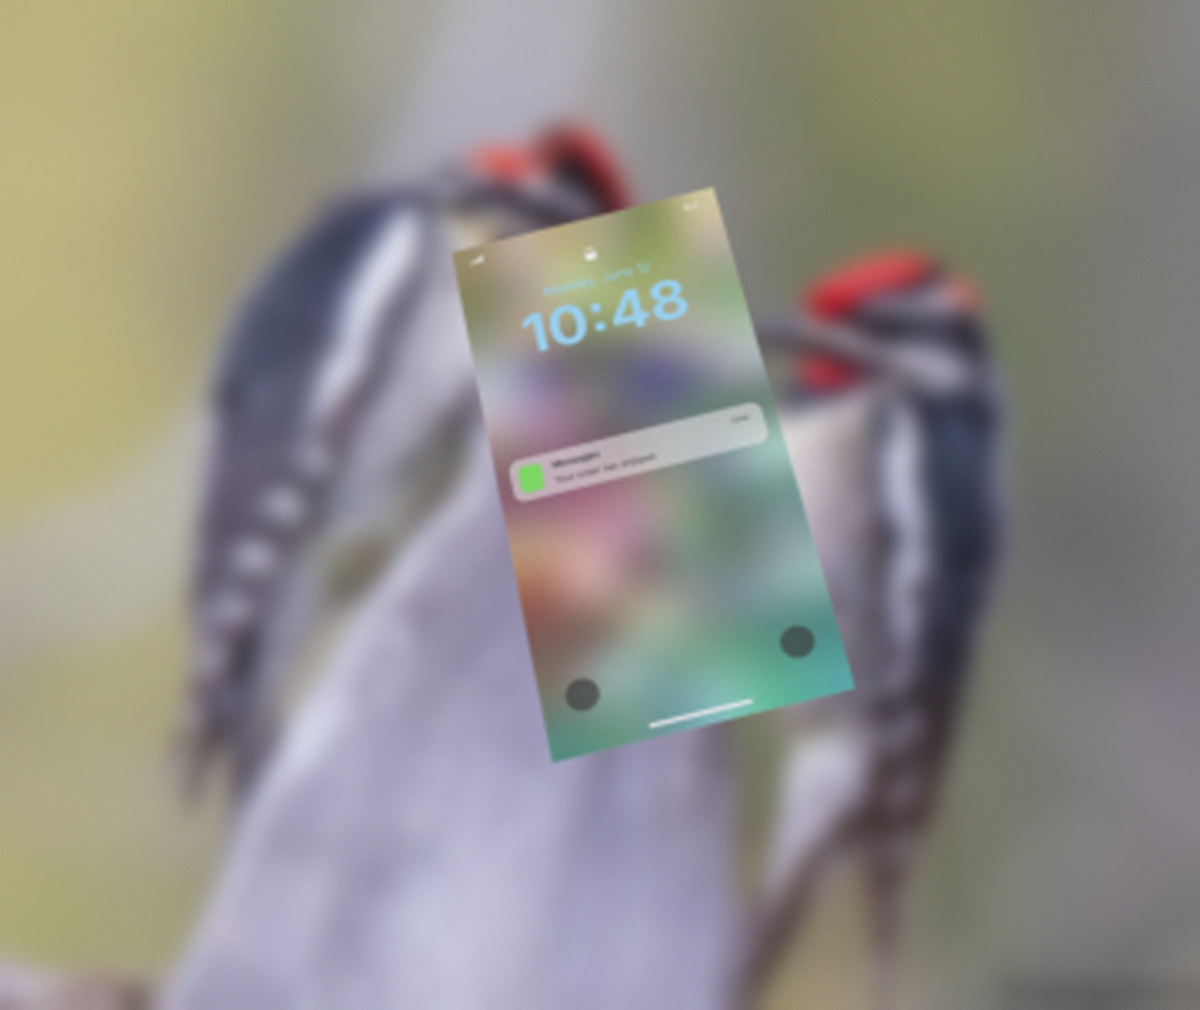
h=10 m=48
